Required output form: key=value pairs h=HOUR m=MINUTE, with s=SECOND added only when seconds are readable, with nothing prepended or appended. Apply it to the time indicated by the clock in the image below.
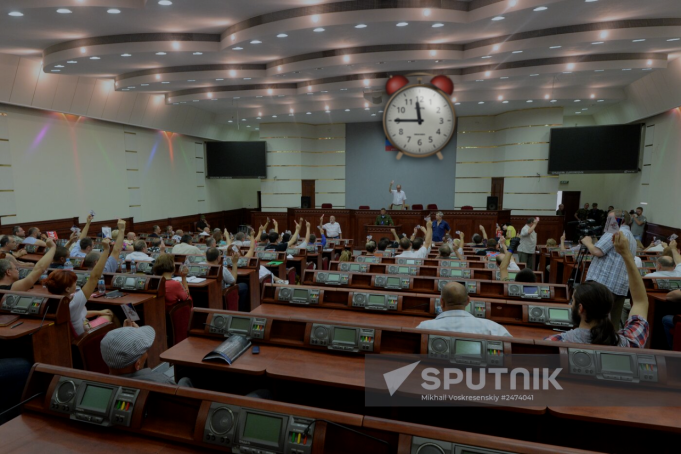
h=11 m=45
